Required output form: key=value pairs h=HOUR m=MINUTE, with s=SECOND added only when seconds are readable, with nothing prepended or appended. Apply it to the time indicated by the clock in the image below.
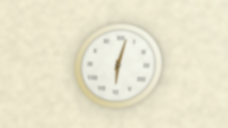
h=6 m=2
